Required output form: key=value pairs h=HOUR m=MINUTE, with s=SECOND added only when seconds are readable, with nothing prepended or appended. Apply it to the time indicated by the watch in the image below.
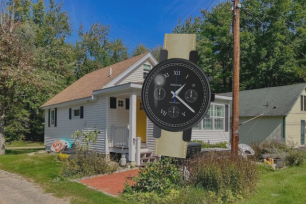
h=1 m=21
